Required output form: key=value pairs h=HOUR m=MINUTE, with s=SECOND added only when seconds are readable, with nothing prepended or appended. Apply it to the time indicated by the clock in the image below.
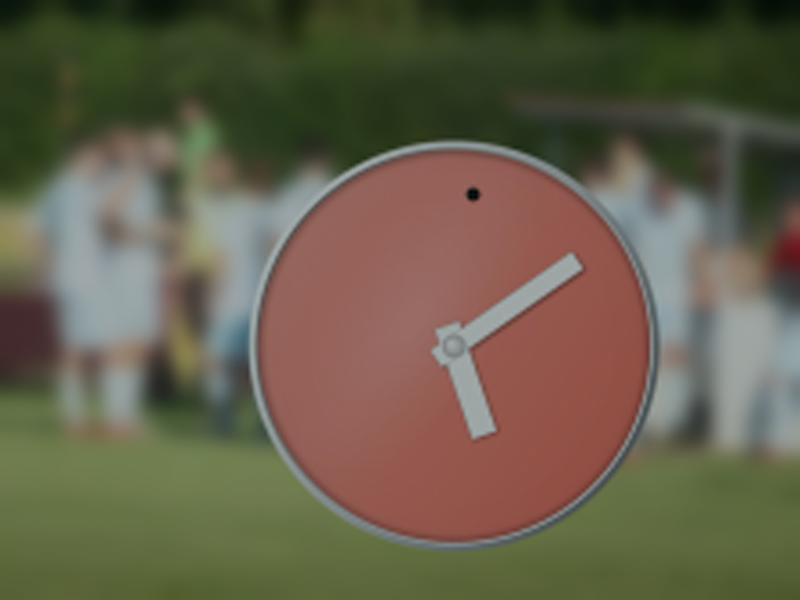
h=5 m=8
